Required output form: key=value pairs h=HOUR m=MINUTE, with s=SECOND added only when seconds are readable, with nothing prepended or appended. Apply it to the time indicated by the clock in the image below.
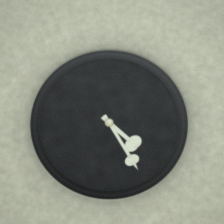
h=4 m=25
